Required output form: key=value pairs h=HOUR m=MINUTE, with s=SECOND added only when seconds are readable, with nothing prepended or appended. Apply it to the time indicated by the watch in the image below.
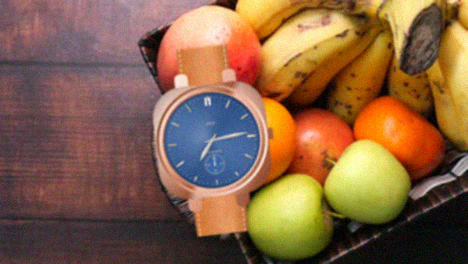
h=7 m=14
